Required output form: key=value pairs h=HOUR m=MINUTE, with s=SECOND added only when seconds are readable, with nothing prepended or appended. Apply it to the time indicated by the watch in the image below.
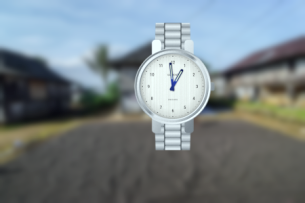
h=12 m=59
